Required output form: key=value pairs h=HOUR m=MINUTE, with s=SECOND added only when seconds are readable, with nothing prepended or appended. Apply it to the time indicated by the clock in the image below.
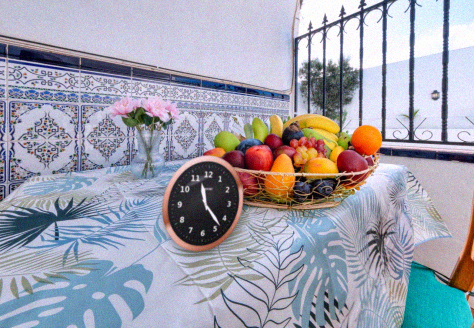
h=11 m=23
